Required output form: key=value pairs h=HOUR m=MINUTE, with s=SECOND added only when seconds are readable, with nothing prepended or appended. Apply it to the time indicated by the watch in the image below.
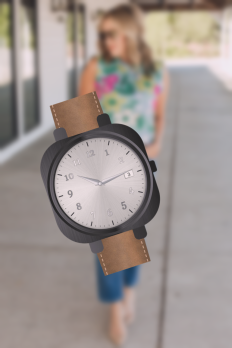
h=10 m=14
